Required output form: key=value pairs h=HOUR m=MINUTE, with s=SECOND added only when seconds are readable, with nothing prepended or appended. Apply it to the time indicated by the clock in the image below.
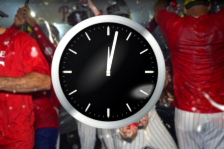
h=12 m=2
